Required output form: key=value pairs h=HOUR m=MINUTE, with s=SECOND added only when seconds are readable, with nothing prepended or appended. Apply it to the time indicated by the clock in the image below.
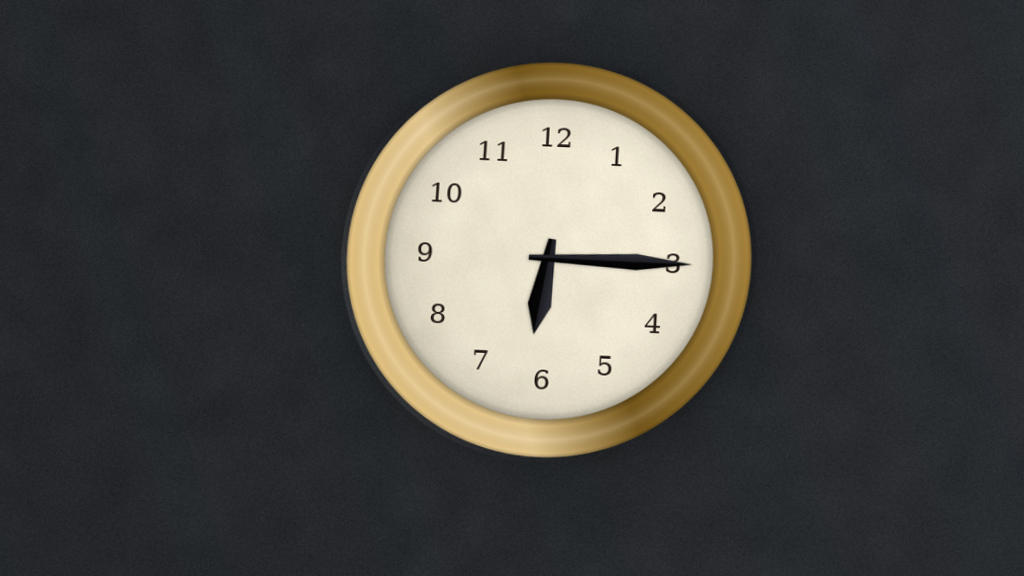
h=6 m=15
